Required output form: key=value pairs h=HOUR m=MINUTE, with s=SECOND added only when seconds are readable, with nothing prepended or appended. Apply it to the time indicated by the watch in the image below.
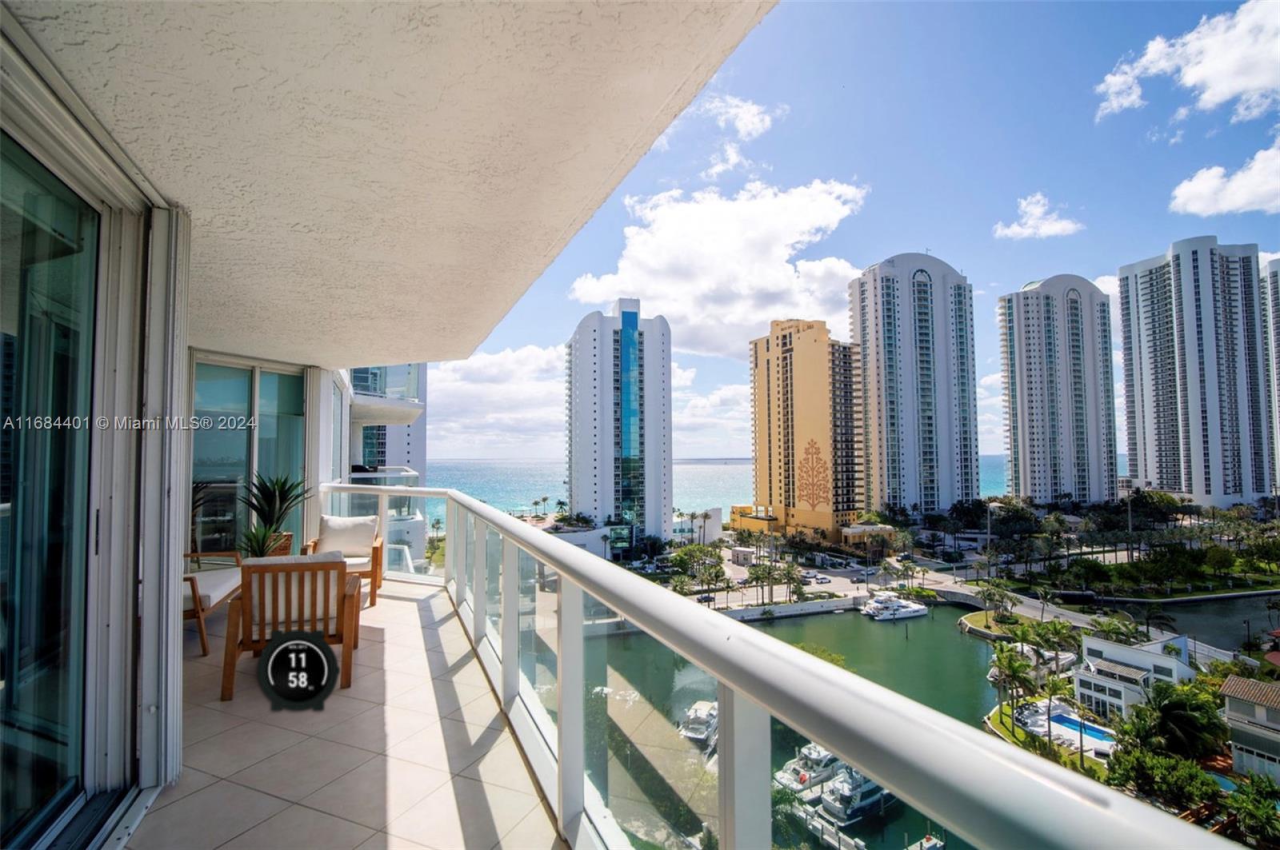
h=11 m=58
